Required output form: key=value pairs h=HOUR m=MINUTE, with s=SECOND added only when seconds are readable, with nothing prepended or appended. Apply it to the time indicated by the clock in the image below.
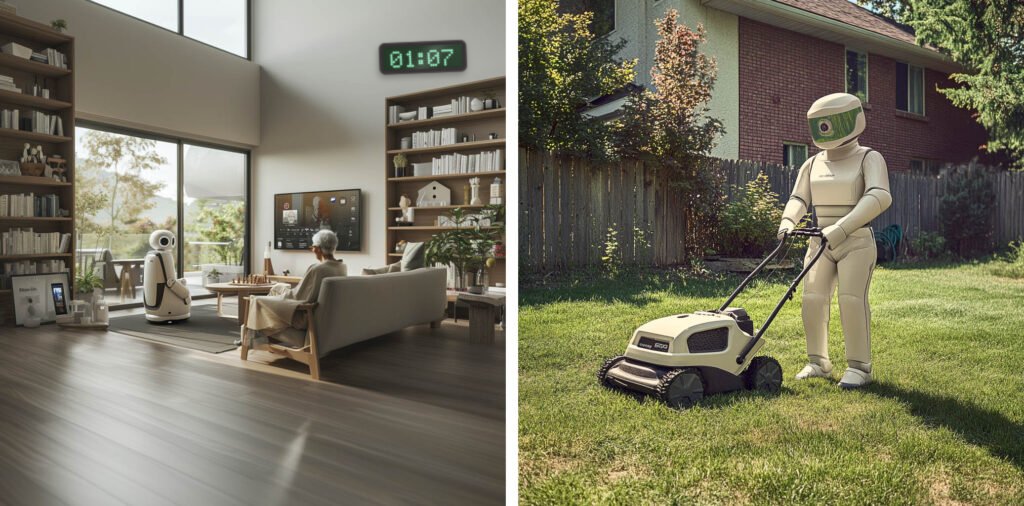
h=1 m=7
